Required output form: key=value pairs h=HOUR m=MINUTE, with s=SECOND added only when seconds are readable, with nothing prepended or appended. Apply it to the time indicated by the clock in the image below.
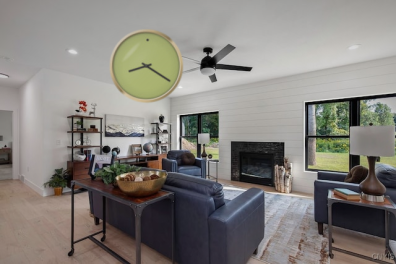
h=8 m=20
